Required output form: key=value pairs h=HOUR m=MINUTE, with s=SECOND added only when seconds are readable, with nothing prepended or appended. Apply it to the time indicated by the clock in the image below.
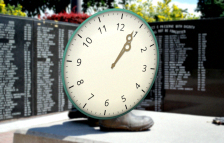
h=1 m=4
